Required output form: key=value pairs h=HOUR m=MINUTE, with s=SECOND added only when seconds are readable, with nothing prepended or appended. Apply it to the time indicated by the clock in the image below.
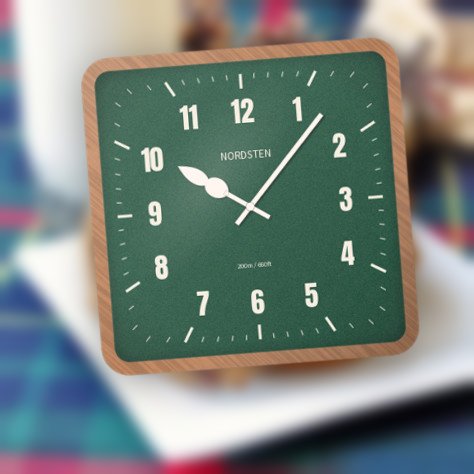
h=10 m=7
